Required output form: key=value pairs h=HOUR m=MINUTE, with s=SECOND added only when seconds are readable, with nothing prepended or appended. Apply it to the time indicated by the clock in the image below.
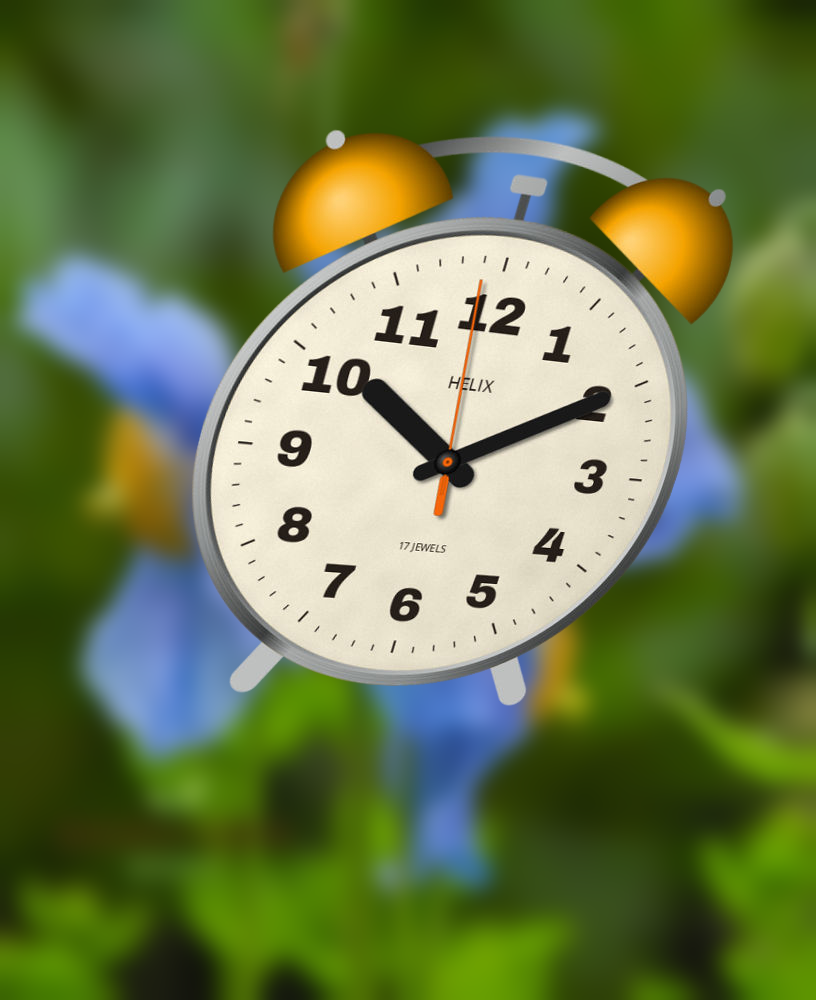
h=10 m=9 s=59
